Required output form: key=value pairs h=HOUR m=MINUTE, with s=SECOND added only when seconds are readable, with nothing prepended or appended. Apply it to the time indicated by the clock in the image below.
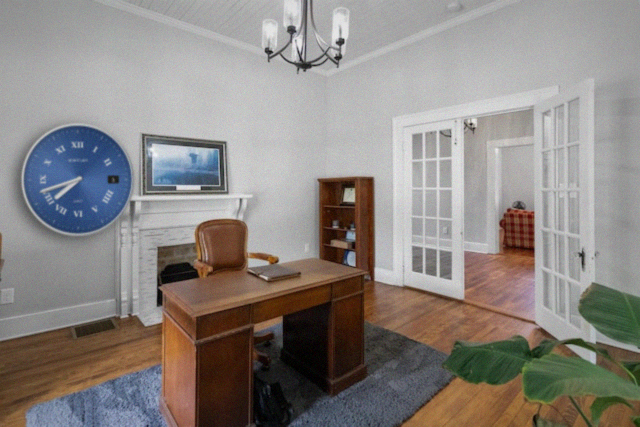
h=7 m=42
